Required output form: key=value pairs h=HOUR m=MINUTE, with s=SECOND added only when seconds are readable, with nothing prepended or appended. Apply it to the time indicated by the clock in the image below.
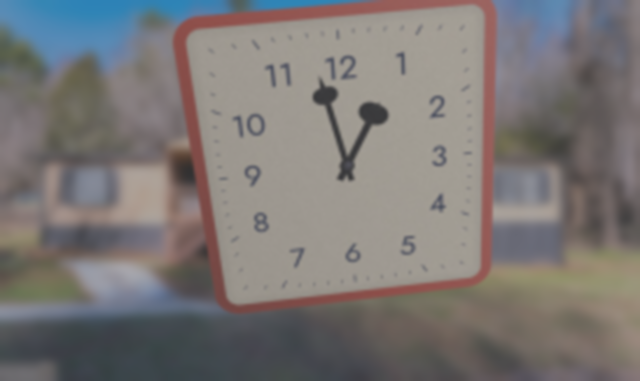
h=12 m=58
